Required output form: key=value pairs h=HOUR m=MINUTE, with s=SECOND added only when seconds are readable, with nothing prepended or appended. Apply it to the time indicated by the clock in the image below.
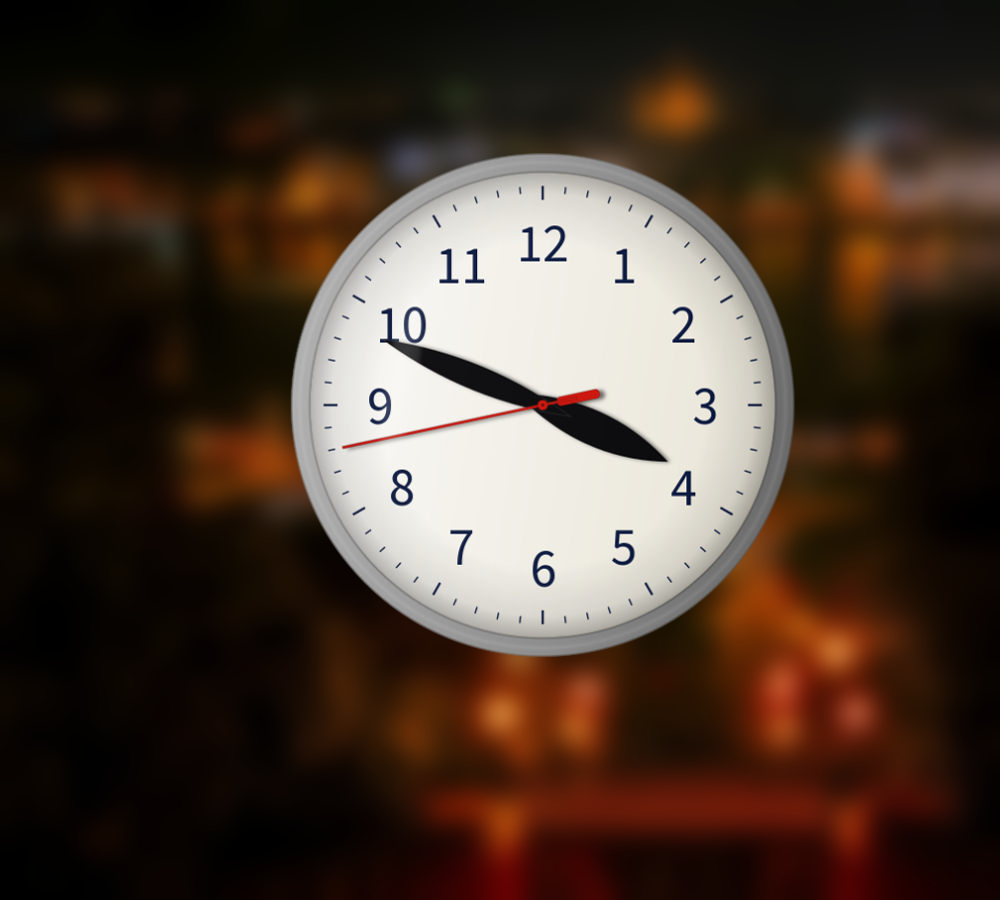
h=3 m=48 s=43
